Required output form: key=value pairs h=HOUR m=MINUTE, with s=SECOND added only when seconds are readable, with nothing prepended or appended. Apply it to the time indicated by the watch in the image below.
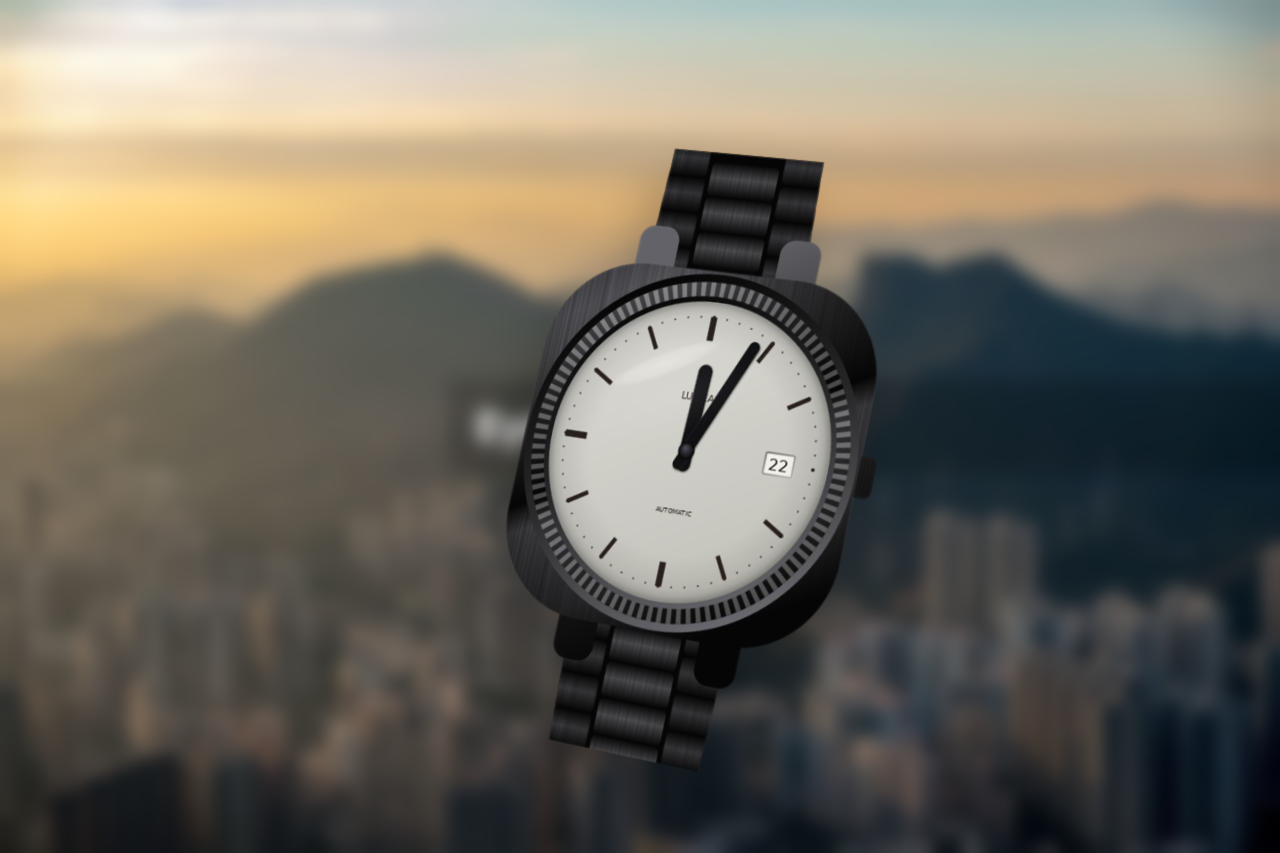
h=12 m=4
